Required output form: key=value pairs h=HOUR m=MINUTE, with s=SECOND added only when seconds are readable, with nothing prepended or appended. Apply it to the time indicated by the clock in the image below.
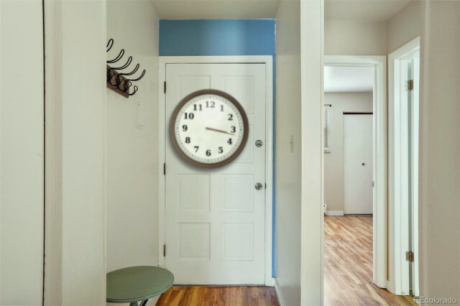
h=3 m=17
